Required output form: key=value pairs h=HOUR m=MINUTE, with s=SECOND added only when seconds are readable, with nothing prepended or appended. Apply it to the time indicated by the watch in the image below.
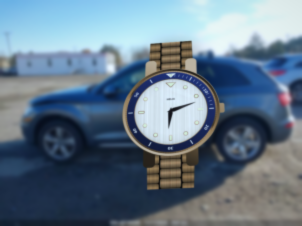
h=6 m=12
